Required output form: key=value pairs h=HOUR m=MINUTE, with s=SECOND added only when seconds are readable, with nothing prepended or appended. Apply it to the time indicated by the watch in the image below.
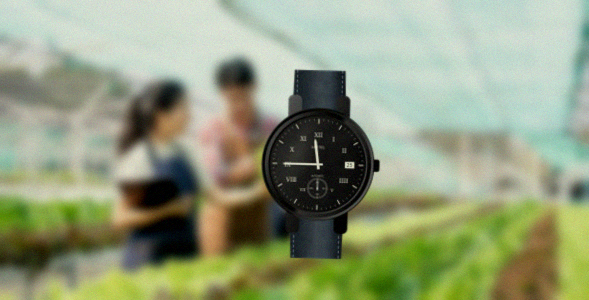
h=11 m=45
